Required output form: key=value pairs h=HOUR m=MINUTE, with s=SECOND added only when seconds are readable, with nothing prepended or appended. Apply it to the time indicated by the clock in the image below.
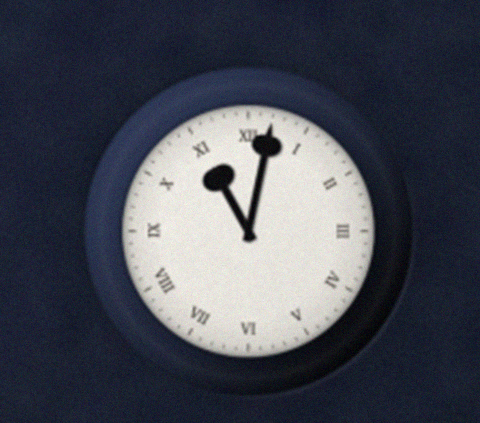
h=11 m=2
